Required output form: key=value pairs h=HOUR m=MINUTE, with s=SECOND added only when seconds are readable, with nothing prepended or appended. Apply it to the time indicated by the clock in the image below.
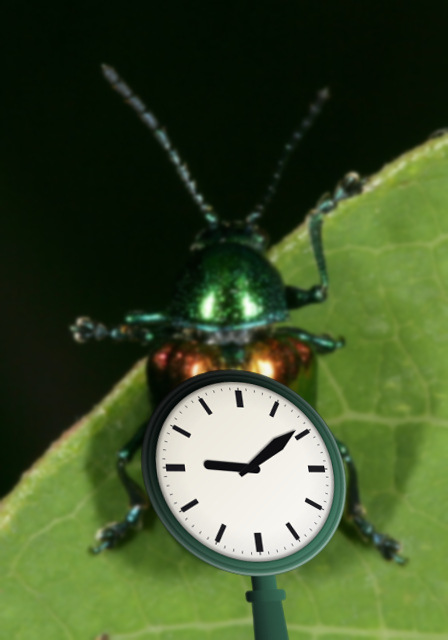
h=9 m=9
